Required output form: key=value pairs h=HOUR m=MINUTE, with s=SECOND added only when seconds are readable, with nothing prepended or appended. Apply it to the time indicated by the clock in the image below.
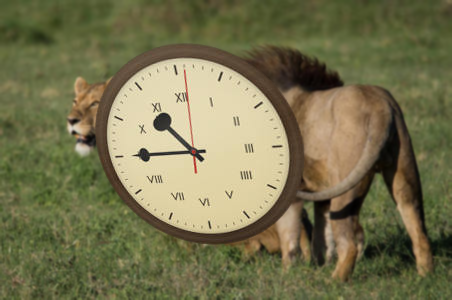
h=10 m=45 s=1
